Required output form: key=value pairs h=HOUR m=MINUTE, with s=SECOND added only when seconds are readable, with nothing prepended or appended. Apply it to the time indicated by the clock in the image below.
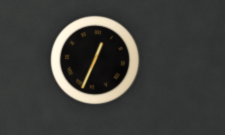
h=12 m=33
